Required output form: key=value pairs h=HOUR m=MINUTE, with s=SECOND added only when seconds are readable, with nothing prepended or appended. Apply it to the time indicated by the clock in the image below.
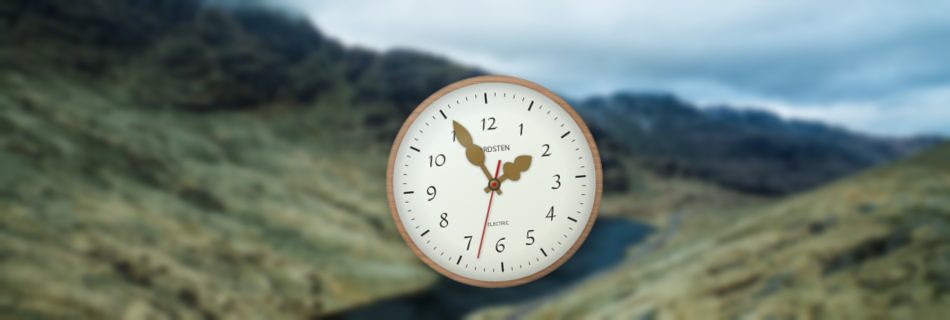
h=1 m=55 s=33
